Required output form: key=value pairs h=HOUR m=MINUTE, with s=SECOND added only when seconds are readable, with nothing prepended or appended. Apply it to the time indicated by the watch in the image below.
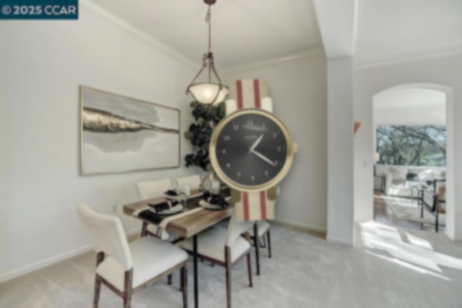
h=1 m=21
